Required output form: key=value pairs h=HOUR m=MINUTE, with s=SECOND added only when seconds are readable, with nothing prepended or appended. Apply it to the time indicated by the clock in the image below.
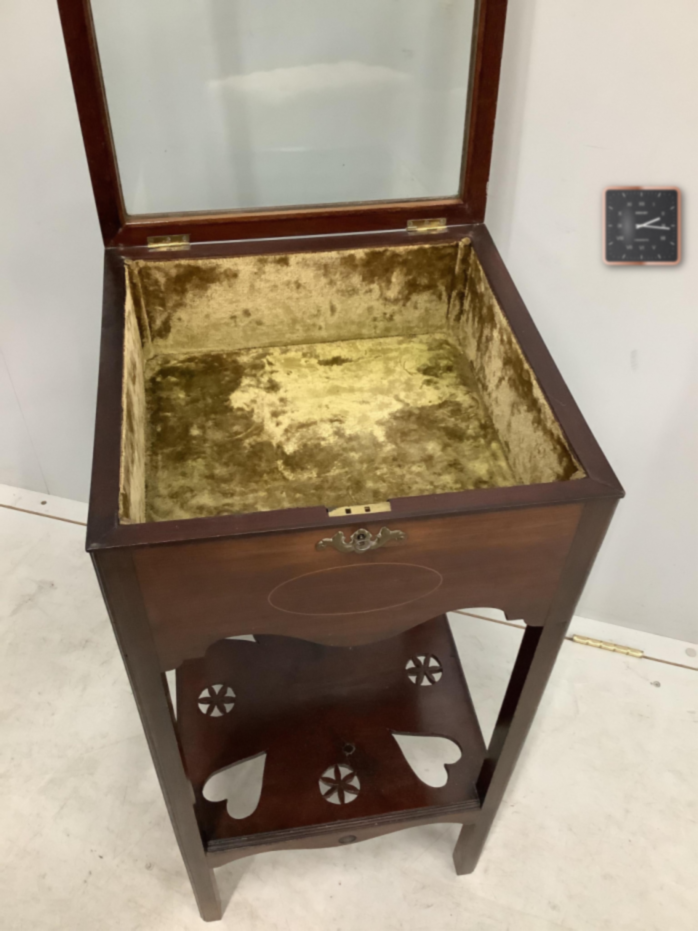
h=2 m=16
